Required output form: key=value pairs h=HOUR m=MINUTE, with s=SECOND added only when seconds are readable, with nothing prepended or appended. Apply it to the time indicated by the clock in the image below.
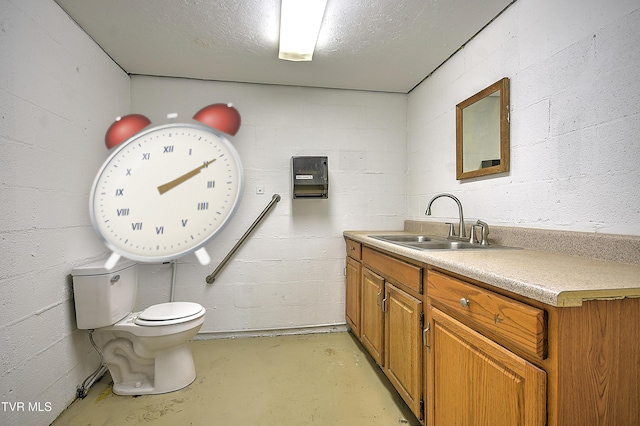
h=2 m=10
